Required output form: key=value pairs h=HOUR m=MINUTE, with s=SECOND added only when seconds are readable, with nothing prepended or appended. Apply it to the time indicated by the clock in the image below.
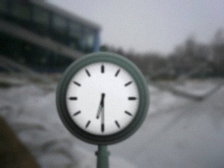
h=6 m=30
